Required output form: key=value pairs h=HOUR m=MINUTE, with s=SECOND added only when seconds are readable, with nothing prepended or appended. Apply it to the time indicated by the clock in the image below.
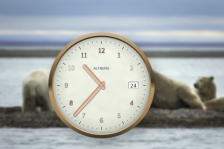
h=10 m=37
